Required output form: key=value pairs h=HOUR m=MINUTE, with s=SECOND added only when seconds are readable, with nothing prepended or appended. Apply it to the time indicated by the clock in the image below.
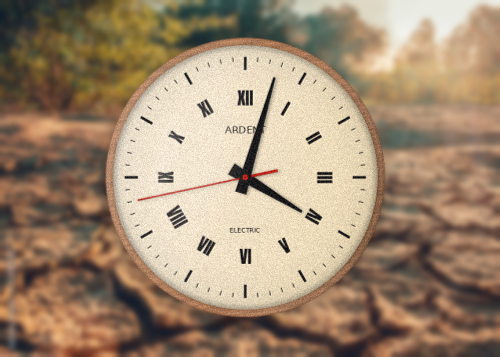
h=4 m=2 s=43
